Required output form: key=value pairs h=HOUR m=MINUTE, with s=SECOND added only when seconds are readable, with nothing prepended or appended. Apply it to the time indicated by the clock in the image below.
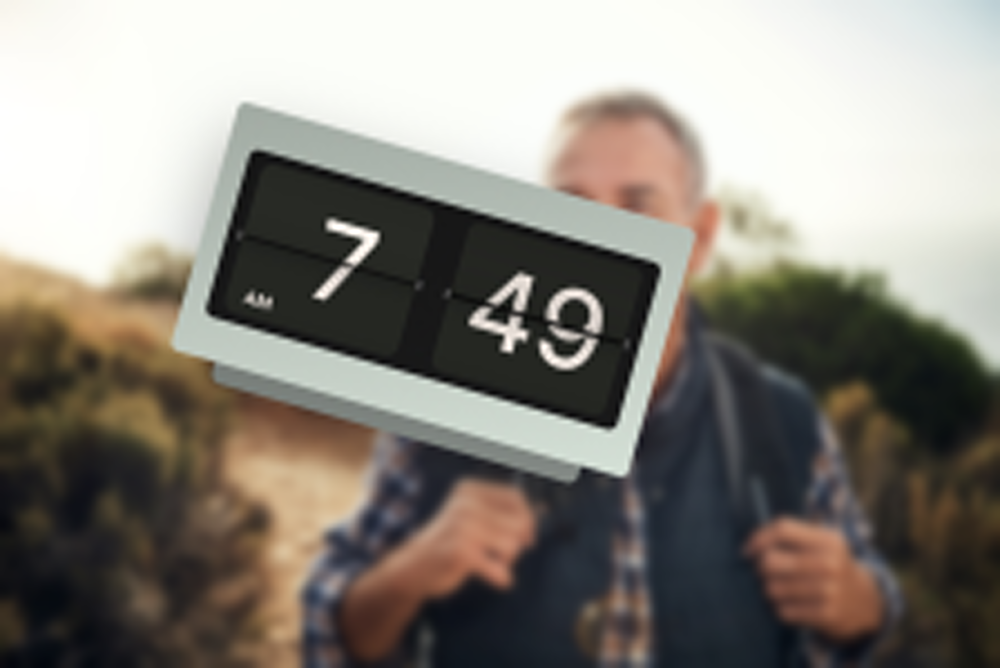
h=7 m=49
